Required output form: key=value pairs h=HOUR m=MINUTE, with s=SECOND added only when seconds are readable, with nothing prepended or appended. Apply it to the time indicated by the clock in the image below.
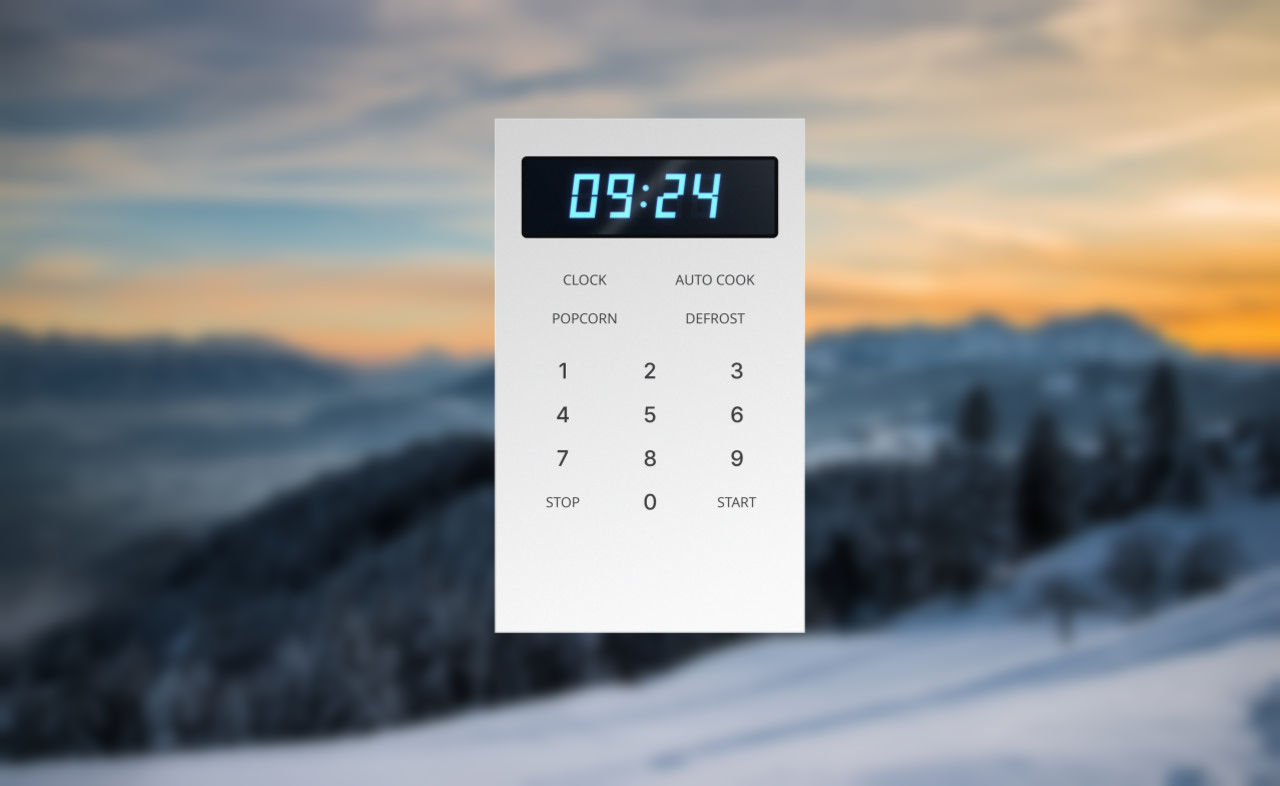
h=9 m=24
